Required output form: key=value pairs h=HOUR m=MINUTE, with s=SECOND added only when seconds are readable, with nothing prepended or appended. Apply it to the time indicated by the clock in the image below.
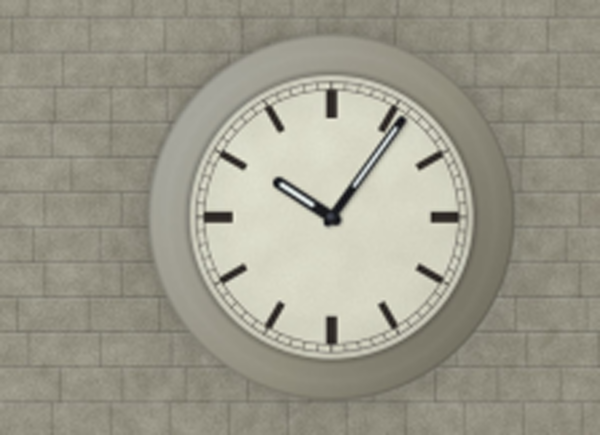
h=10 m=6
